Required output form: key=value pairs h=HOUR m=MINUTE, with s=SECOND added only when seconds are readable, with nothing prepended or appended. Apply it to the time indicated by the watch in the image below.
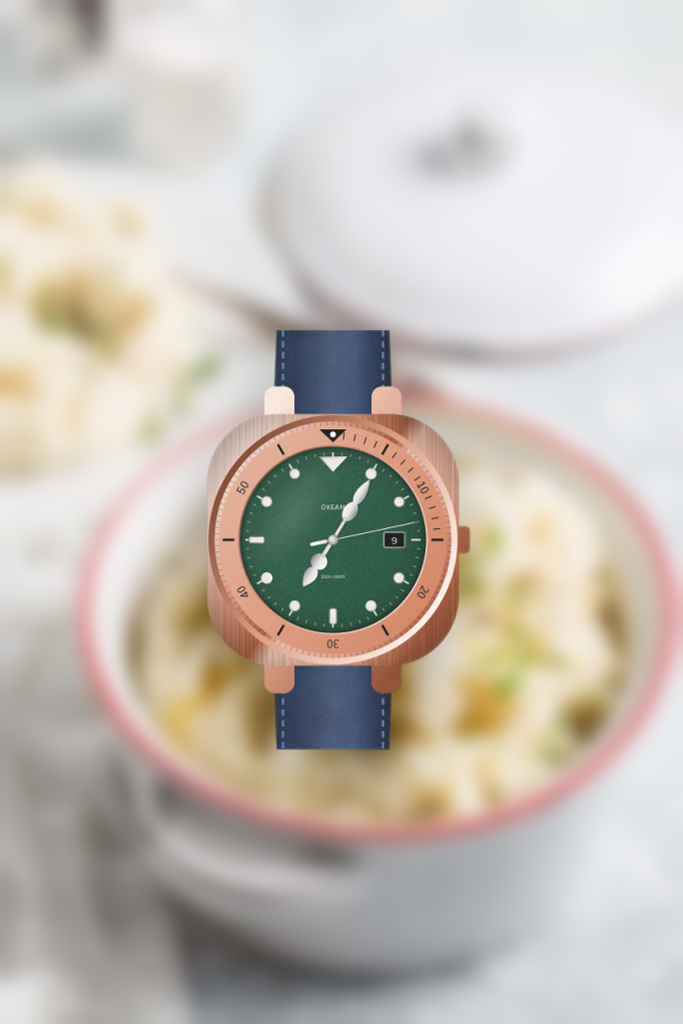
h=7 m=5 s=13
